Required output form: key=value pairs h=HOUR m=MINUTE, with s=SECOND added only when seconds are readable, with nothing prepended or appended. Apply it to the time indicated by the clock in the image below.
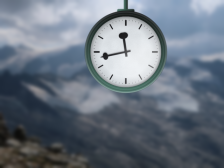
h=11 m=43
